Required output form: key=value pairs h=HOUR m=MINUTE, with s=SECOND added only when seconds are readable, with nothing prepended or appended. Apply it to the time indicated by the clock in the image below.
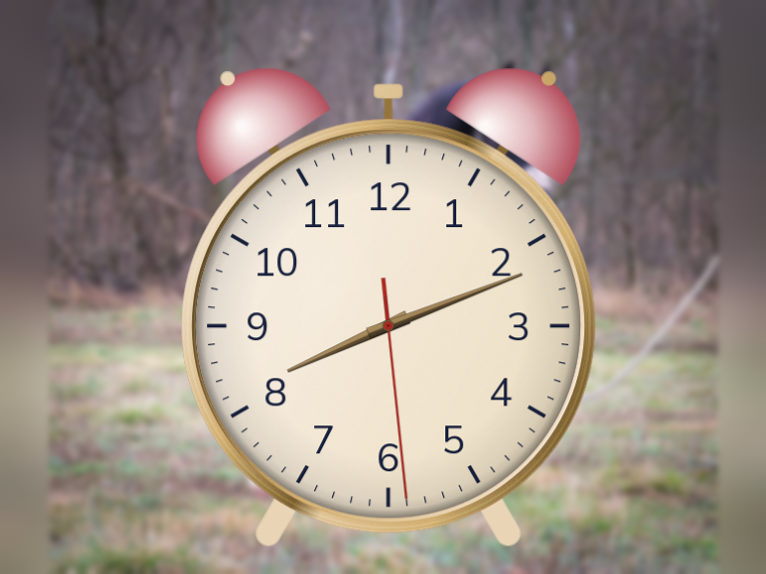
h=8 m=11 s=29
